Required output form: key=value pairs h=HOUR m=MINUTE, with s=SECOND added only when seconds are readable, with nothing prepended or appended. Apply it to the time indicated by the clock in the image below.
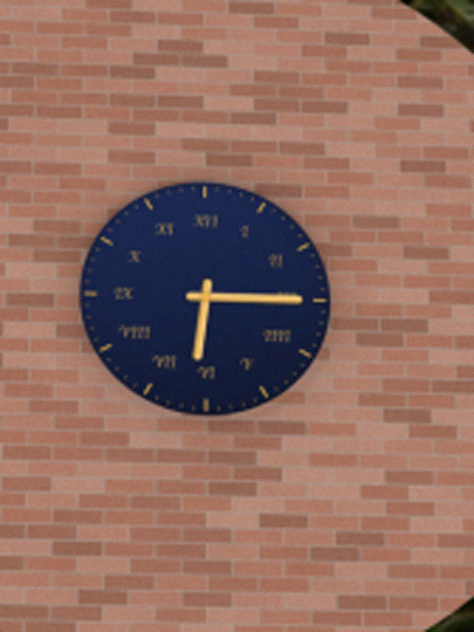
h=6 m=15
